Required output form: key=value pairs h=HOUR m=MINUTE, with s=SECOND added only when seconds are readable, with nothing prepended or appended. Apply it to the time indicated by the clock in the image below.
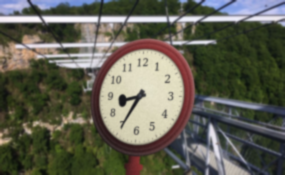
h=8 m=35
